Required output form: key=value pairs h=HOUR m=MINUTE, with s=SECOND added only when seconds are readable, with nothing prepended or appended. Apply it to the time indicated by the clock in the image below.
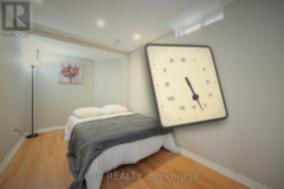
h=5 m=27
